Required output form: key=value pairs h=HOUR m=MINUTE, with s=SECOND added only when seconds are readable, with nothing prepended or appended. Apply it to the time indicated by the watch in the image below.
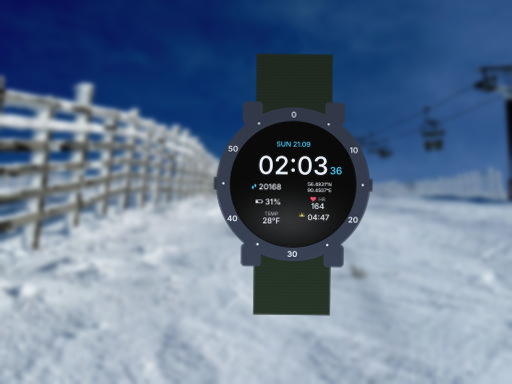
h=2 m=3 s=36
